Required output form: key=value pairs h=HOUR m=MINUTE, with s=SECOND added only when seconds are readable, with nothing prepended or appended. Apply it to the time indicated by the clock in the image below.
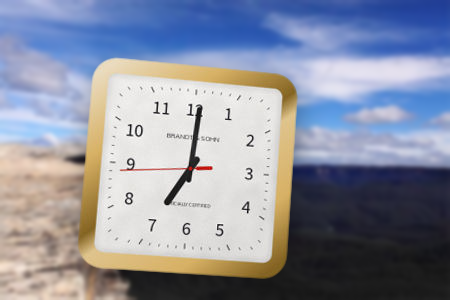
h=7 m=0 s=44
